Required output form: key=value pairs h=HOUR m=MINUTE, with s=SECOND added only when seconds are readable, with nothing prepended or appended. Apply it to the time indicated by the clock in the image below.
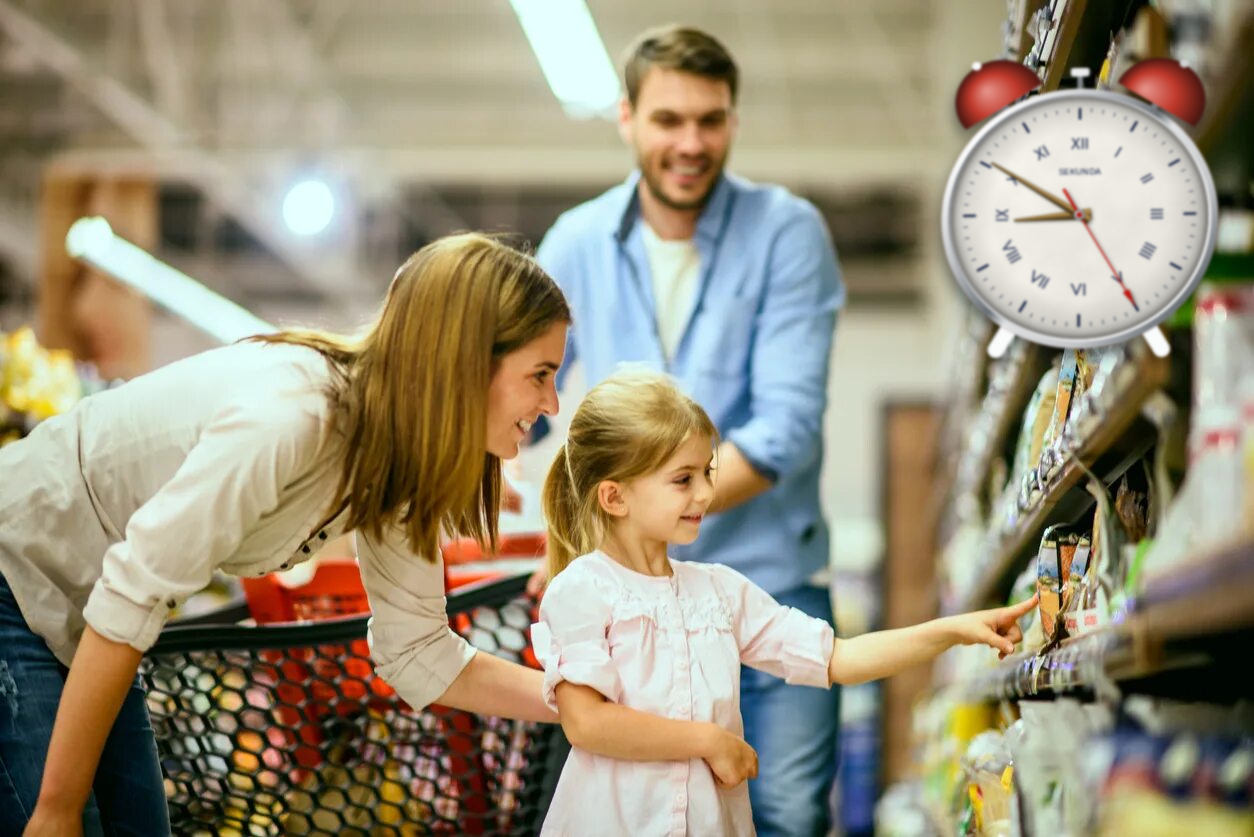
h=8 m=50 s=25
